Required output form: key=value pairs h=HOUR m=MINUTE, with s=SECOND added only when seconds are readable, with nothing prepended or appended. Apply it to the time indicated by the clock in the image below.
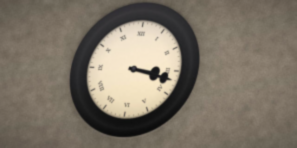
h=3 m=17
